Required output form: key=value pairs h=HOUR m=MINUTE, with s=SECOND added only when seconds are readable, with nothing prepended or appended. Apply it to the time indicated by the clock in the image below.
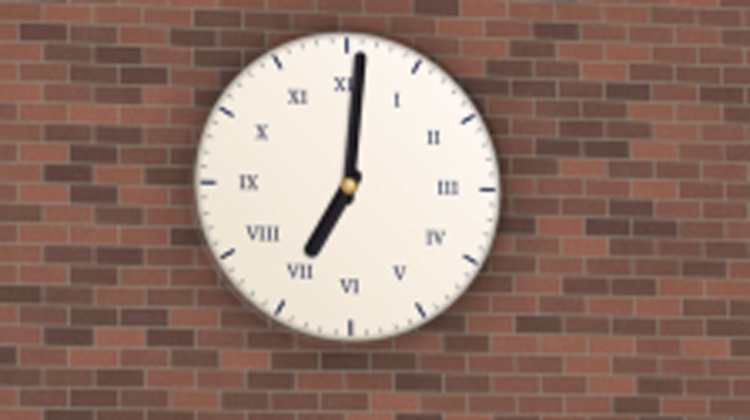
h=7 m=1
